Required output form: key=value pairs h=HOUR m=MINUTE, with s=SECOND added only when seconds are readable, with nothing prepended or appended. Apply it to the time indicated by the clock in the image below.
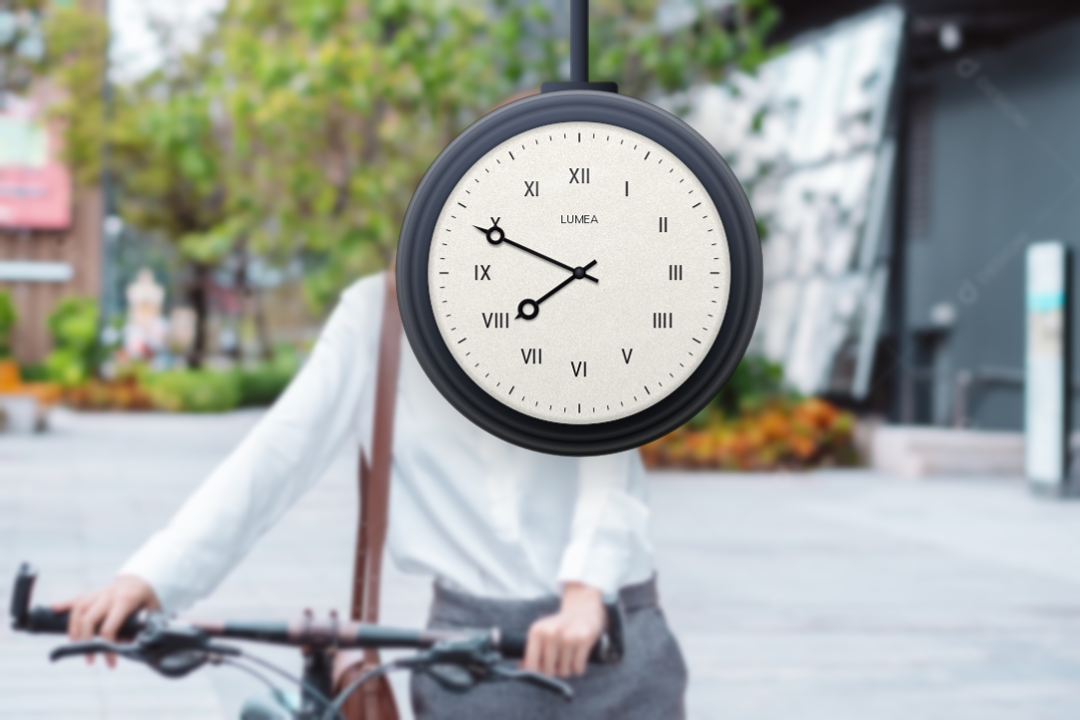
h=7 m=49
